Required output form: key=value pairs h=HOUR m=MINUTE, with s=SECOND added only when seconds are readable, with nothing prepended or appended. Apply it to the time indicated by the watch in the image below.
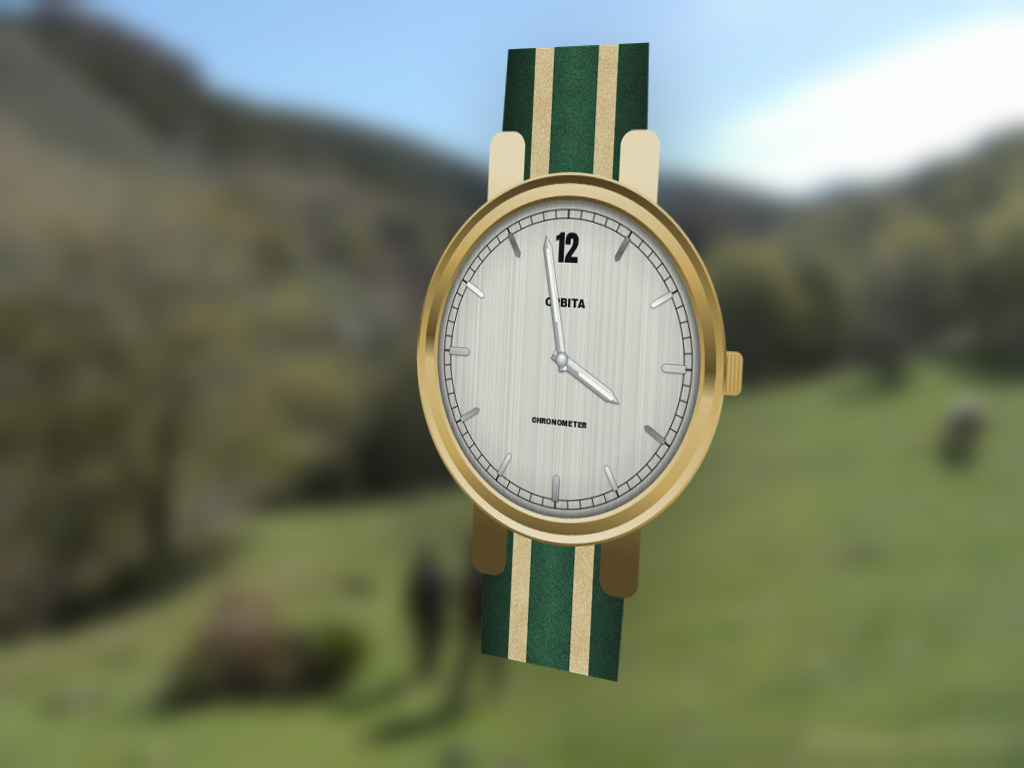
h=3 m=58
